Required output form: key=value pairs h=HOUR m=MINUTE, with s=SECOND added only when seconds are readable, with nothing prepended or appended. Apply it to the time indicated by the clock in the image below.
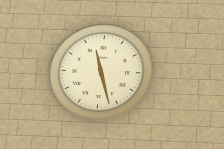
h=11 m=27
